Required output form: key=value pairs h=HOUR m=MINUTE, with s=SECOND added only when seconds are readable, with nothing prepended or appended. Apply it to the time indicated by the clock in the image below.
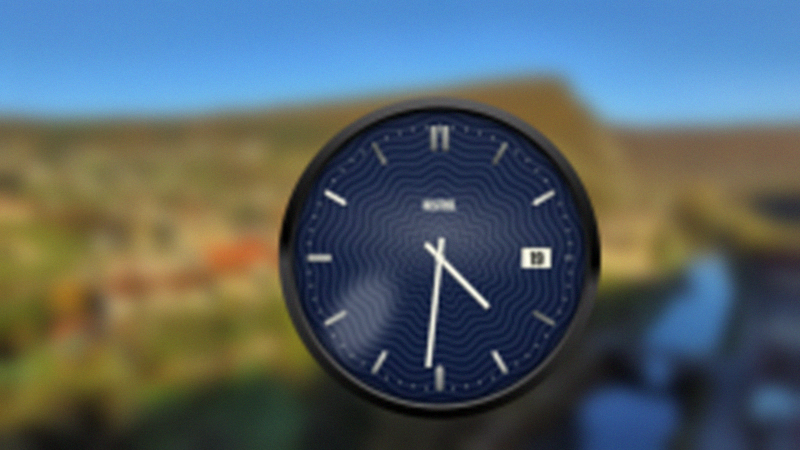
h=4 m=31
